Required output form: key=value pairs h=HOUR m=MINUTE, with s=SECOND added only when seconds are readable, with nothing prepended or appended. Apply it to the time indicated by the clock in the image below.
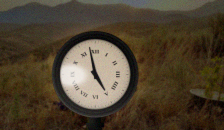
h=4 m=58
